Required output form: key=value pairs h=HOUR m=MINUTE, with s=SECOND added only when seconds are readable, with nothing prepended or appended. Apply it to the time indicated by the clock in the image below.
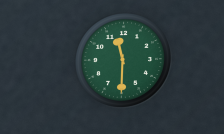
h=11 m=30
